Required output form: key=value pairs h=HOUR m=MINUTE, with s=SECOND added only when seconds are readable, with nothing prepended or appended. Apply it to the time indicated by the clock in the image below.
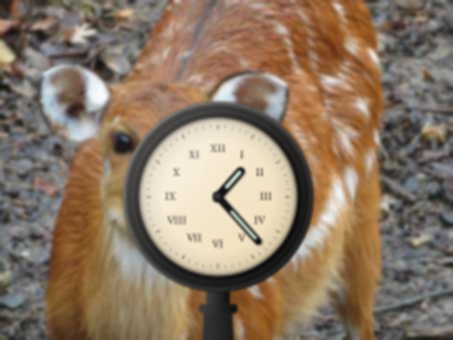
h=1 m=23
